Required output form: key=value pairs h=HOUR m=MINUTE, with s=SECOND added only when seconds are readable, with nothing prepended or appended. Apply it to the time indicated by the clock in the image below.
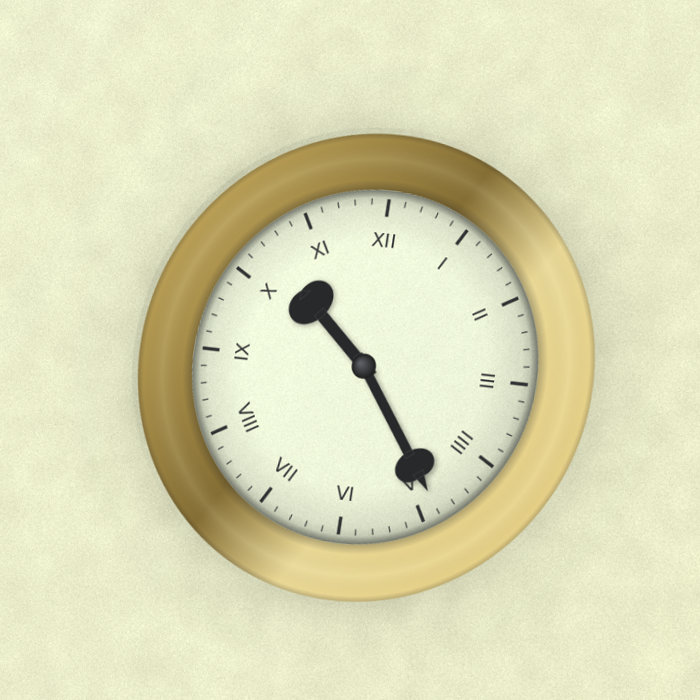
h=10 m=24
